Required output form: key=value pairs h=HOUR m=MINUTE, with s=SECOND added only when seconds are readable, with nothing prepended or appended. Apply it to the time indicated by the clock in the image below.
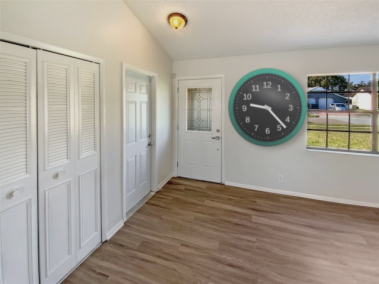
h=9 m=23
